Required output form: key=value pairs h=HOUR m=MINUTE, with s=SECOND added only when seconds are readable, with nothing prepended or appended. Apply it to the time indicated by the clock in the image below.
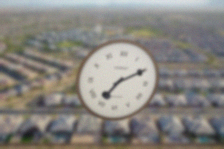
h=7 m=10
